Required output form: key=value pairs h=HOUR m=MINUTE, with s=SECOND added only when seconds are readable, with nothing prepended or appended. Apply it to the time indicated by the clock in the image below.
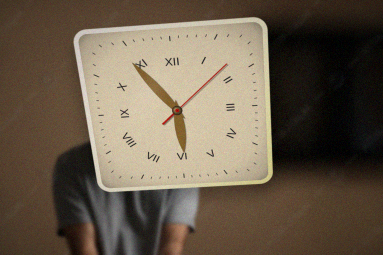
h=5 m=54 s=8
